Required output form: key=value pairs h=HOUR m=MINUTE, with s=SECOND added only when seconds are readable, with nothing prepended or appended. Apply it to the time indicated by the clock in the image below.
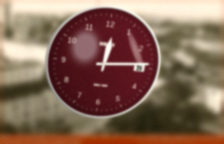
h=12 m=14
